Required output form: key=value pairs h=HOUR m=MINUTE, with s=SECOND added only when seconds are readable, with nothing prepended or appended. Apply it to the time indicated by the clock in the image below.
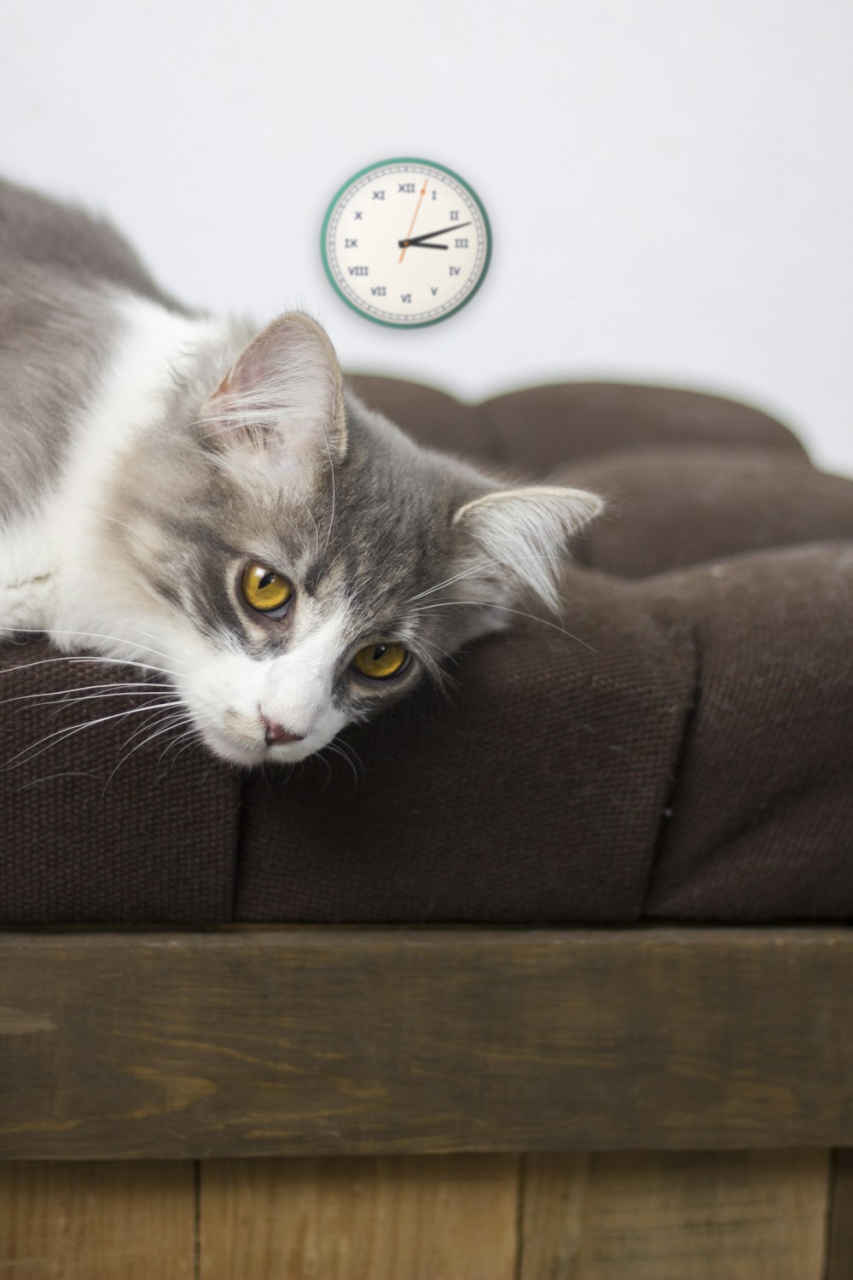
h=3 m=12 s=3
